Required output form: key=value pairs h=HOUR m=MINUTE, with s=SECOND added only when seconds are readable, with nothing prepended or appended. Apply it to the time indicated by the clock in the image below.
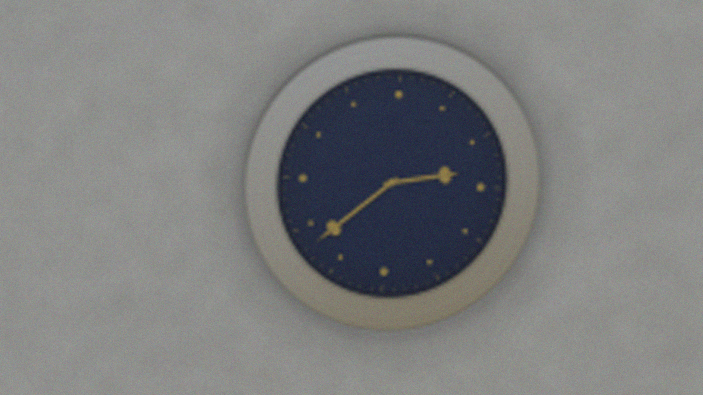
h=2 m=38
